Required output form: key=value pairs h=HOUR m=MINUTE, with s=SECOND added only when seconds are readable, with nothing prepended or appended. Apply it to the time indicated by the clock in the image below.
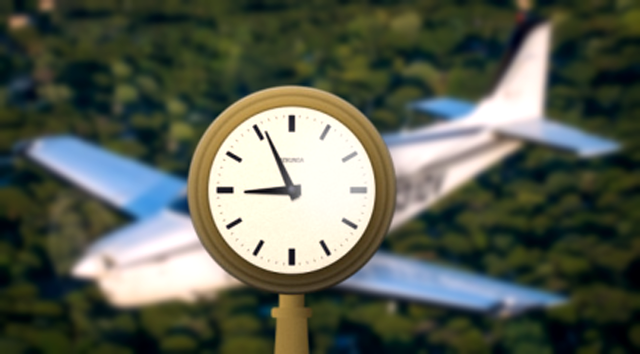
h=8 m=56
